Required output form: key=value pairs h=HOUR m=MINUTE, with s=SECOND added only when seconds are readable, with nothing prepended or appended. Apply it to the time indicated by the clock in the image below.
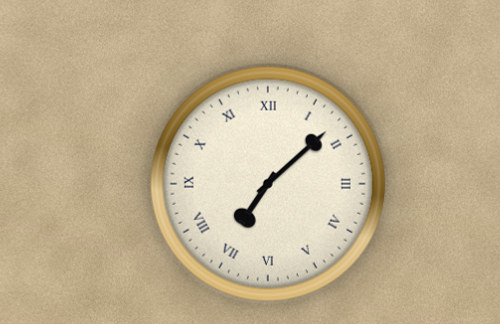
h=7 m=8
